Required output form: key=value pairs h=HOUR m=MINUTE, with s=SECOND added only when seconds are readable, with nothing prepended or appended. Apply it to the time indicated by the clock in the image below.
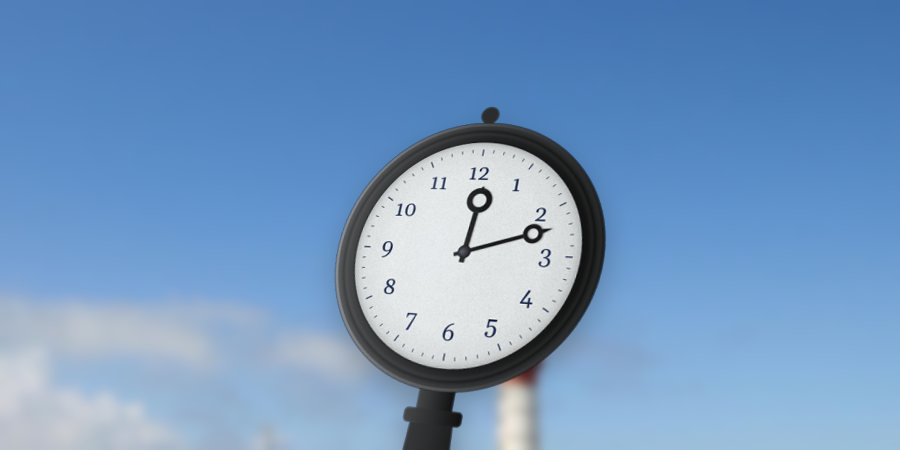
h=12 m=12
